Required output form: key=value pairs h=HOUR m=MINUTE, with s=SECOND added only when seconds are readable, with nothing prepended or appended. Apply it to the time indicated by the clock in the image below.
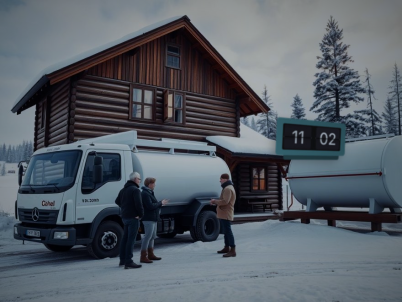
h=11 m=2
